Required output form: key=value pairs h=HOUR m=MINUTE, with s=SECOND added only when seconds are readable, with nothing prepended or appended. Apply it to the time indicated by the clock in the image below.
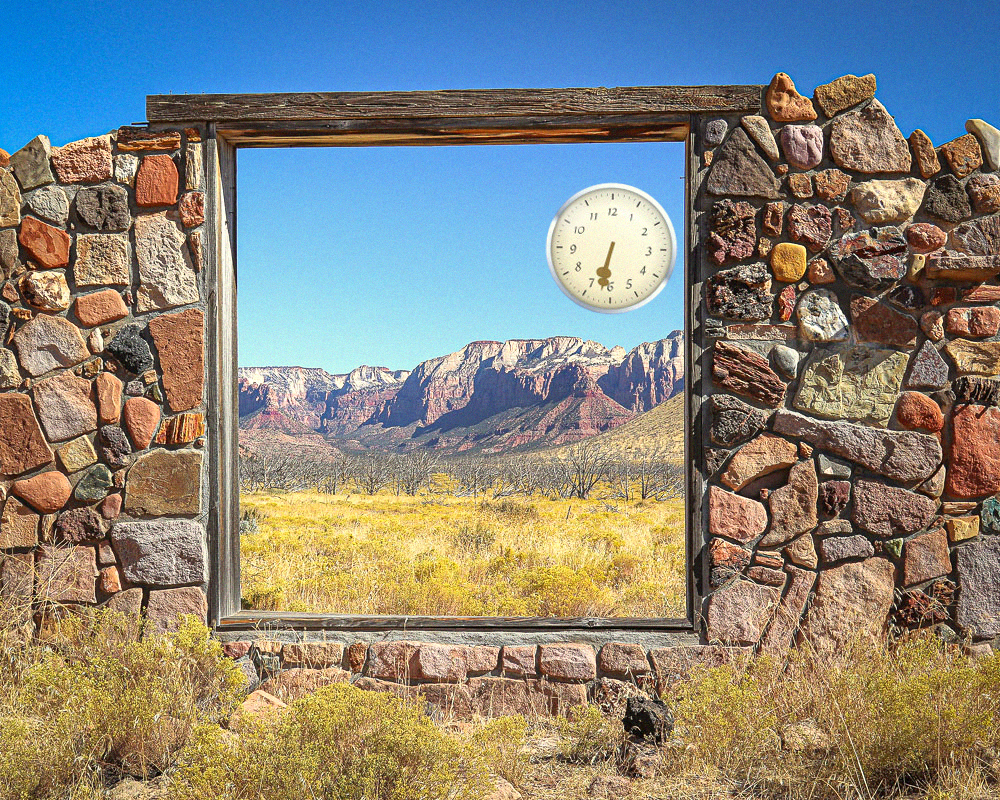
h=6 m=32
